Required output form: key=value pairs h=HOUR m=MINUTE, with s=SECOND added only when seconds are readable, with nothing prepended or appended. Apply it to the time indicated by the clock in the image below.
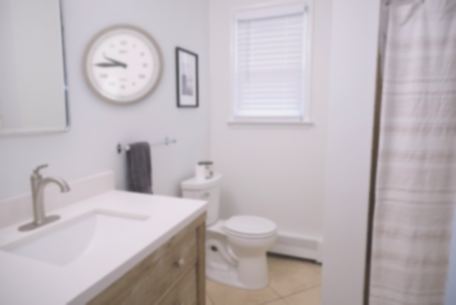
h=9 m=45
